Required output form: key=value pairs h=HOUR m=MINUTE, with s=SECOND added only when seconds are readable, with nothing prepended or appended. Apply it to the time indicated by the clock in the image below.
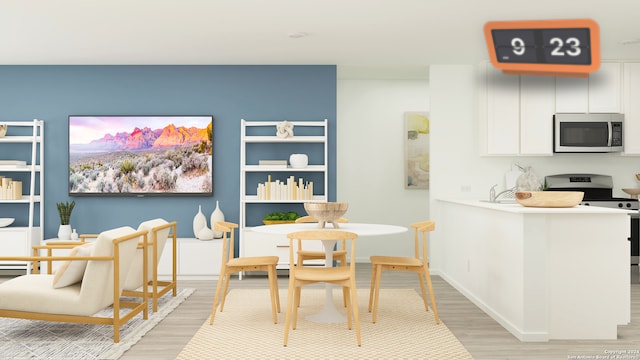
h=9 m=23
